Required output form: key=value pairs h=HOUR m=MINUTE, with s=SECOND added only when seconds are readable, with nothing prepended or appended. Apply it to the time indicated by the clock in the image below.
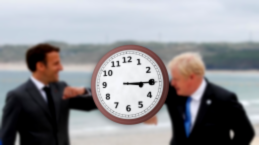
h=3 m=15
